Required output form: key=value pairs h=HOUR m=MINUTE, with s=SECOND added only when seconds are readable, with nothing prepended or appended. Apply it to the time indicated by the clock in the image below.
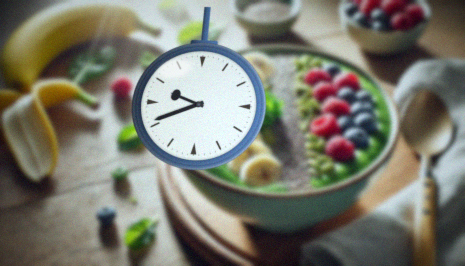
h=9 m=41
